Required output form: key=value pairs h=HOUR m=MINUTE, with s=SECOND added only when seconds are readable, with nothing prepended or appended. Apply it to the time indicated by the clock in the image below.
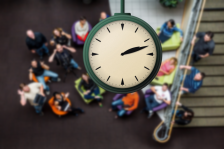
h=2 m=12
